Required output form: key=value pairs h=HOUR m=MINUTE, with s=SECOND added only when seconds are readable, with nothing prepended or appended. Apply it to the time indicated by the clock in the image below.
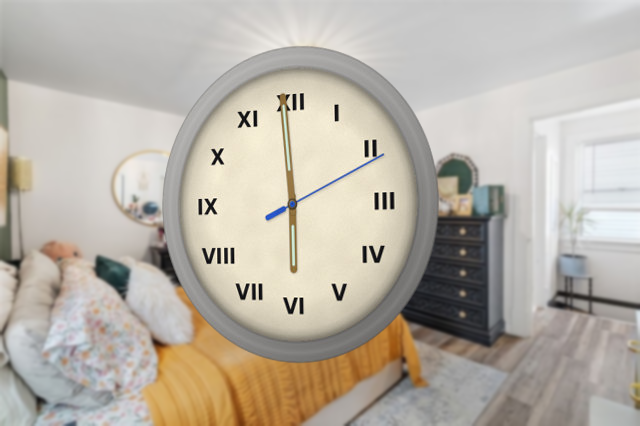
h=5 m=59 s=11
